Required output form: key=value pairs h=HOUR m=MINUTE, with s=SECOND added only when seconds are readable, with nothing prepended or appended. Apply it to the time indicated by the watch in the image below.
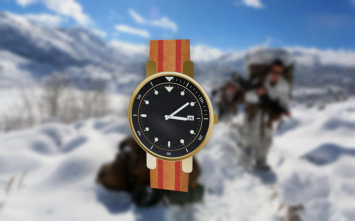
h=3 m=9
